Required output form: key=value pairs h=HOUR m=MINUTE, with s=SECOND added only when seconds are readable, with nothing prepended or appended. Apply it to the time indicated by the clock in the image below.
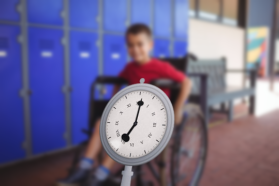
h=7 m=1
